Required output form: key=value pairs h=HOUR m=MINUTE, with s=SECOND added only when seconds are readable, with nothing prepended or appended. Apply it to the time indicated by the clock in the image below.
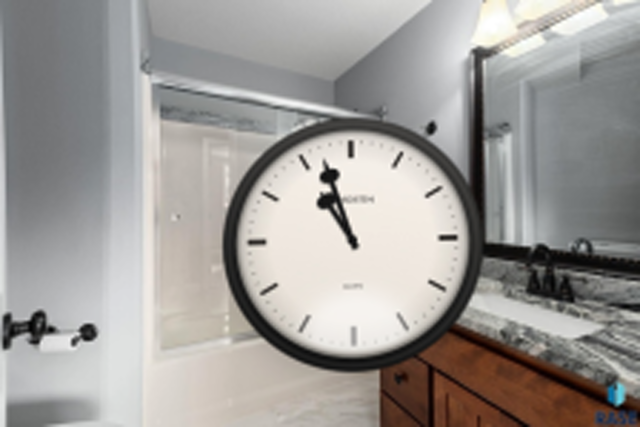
h=10 m=57
